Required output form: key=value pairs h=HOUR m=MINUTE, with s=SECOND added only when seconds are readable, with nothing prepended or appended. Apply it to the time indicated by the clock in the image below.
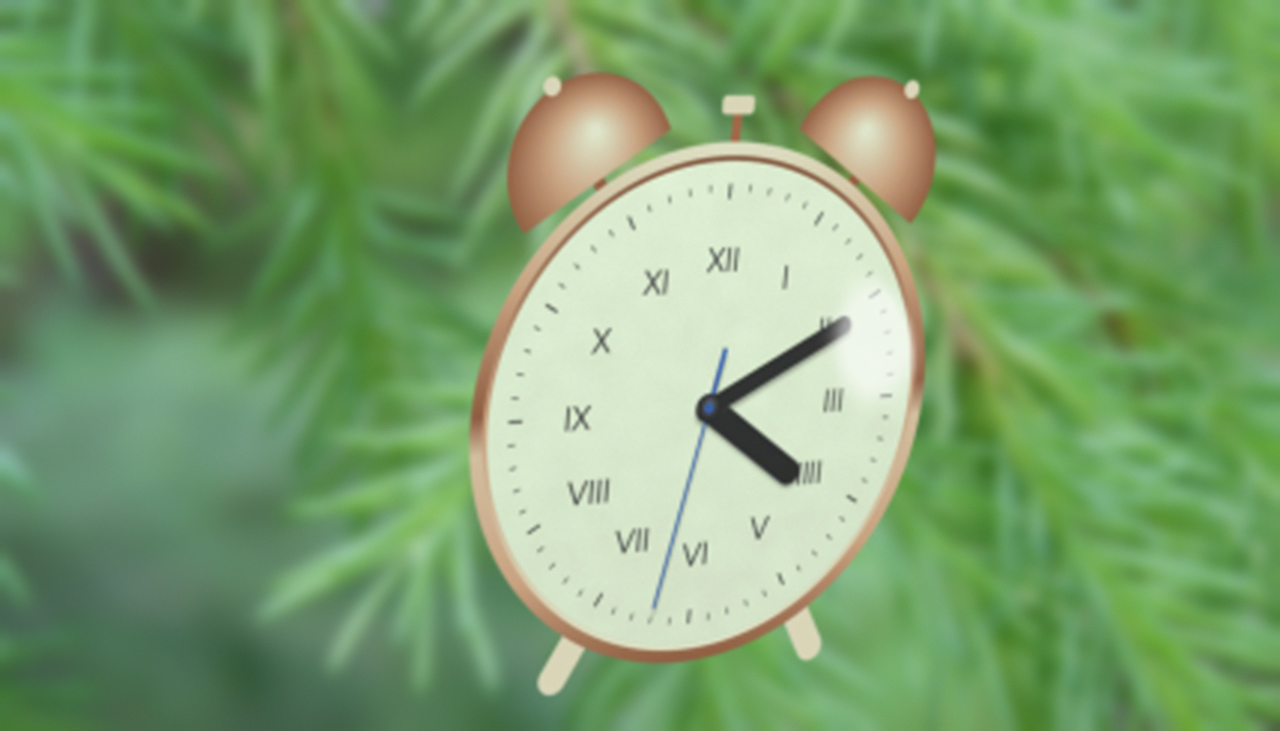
h=4 m=10 s=32
